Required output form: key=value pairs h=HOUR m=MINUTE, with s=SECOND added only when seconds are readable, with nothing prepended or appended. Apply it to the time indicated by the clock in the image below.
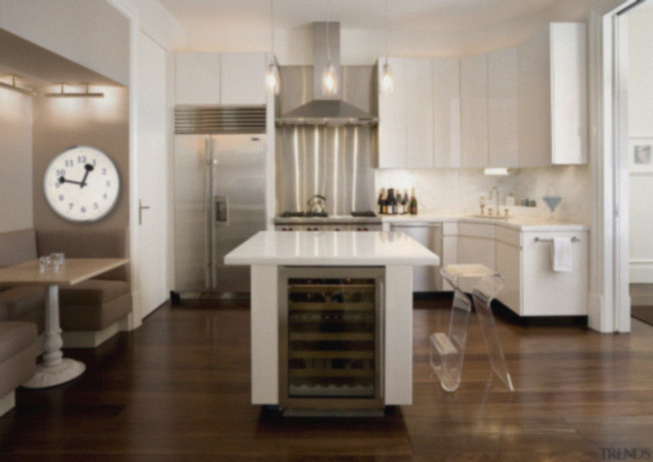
h=12 m=47
